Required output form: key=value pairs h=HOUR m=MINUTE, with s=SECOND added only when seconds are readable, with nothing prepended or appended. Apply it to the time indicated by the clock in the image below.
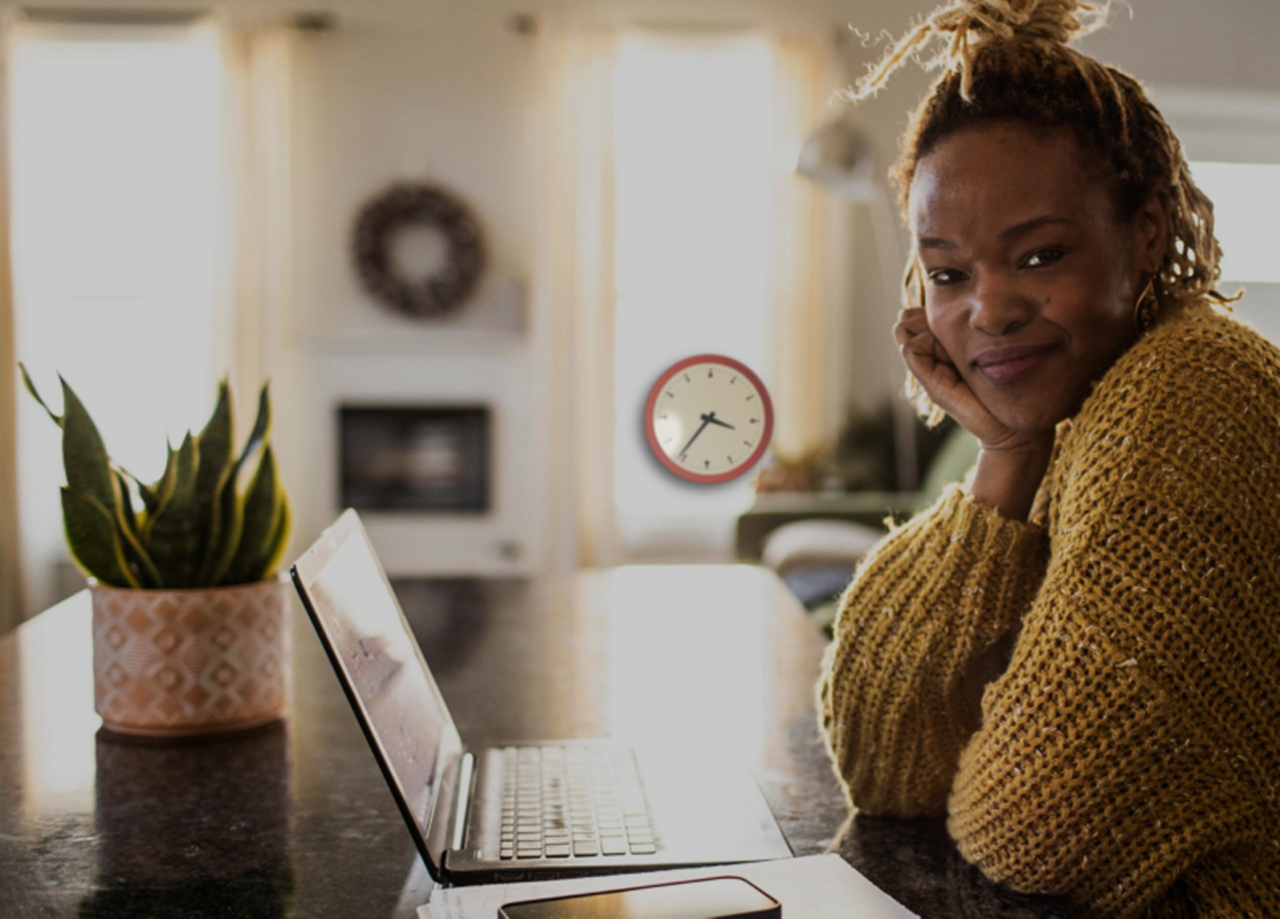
h=3 m=36
